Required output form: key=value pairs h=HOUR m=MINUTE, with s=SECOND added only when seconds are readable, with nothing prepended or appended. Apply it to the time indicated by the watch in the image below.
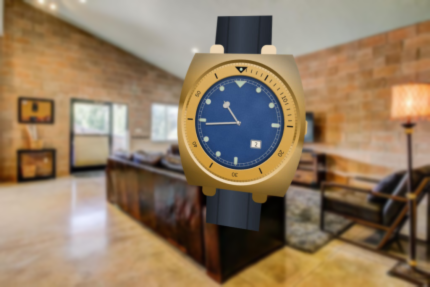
h=10 m=44
